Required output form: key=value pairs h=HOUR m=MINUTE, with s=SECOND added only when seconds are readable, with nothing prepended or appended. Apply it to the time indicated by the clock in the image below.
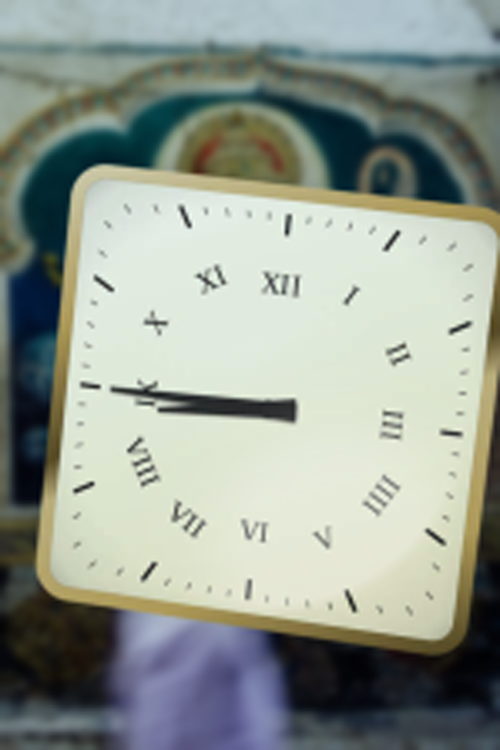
h=8 m=45
